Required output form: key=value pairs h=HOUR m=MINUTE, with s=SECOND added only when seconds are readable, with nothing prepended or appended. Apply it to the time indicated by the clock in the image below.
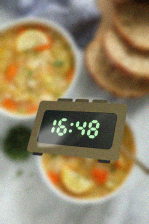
h=16 m=48
